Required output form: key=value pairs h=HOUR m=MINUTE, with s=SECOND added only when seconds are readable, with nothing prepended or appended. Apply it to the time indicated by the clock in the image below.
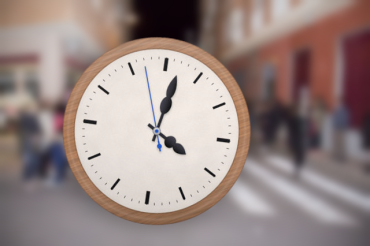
h=4 m=1 s=57
